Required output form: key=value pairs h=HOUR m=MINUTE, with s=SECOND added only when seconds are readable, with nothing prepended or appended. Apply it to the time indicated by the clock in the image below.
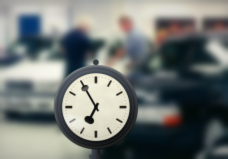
h=6 m=55
